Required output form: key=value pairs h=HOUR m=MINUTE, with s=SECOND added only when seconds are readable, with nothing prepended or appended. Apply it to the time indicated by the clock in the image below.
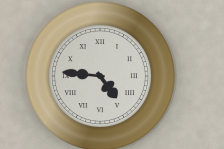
h=4 m=46
